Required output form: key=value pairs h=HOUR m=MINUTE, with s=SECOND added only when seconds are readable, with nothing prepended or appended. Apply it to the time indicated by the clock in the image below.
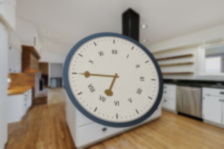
h=6 m=45
